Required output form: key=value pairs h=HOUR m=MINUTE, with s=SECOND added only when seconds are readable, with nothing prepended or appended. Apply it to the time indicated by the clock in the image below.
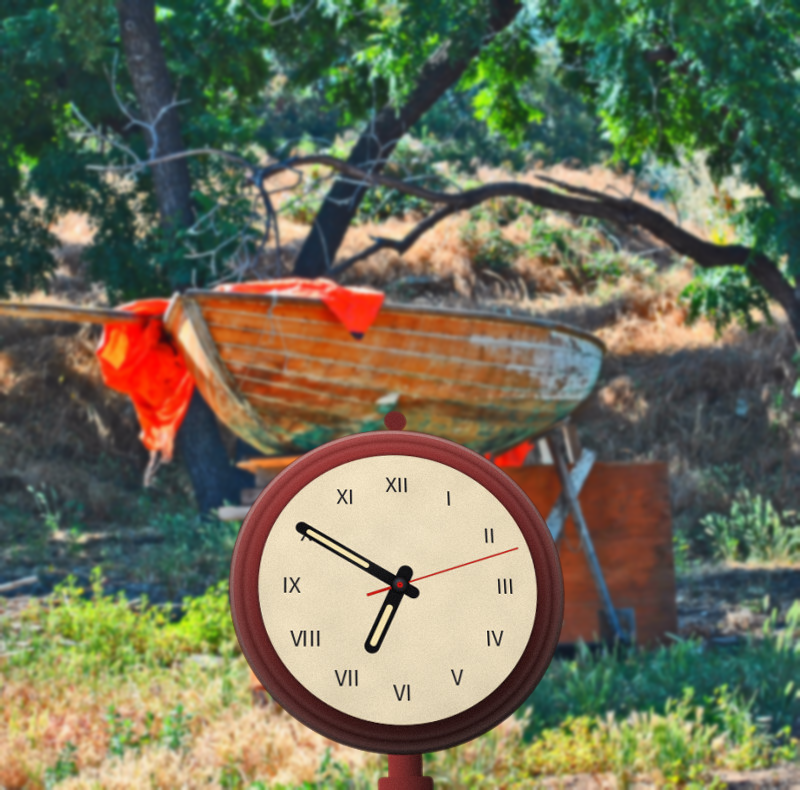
h=6 m=50 s=12
